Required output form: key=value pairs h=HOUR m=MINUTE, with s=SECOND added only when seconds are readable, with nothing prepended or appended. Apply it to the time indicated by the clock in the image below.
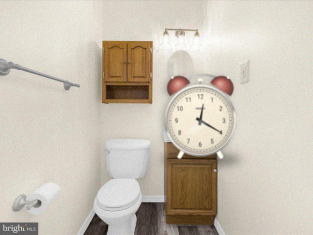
h=12 m=20
